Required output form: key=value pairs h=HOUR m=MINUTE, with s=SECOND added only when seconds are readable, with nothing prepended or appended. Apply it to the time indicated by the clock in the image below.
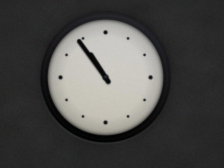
h=10 m=54
